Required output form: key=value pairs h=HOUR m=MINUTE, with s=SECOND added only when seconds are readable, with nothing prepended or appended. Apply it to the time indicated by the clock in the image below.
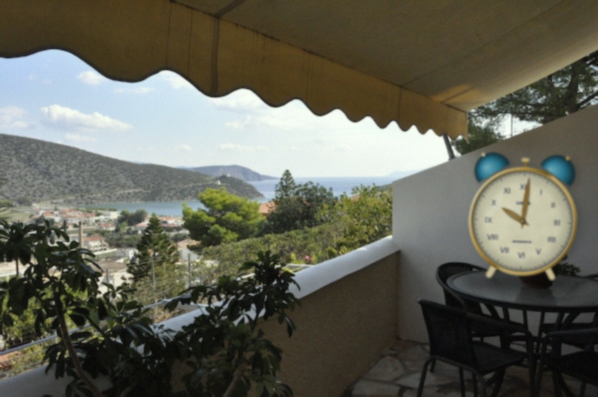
h=10 m=1
